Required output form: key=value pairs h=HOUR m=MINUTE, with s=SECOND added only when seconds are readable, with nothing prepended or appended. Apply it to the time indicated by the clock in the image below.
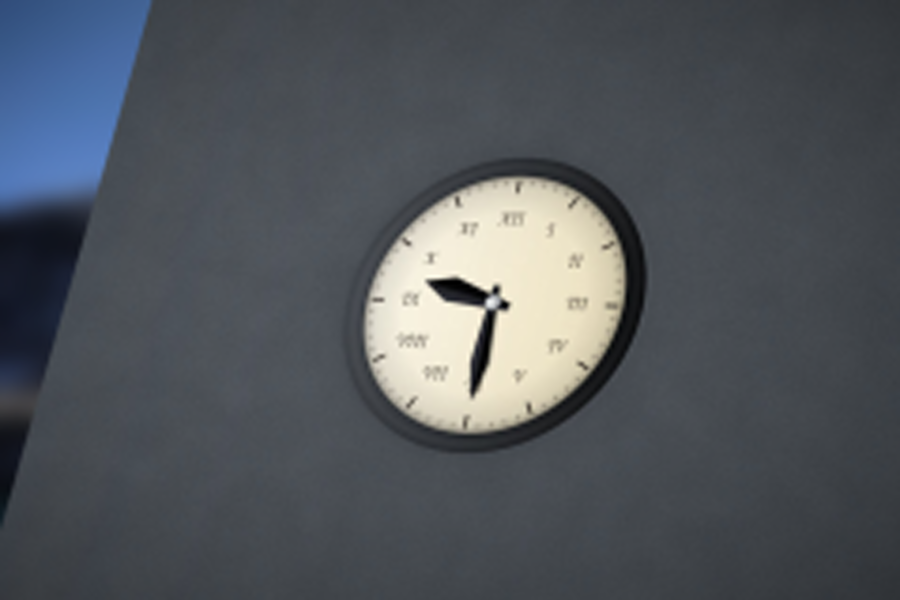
h=9 m=30
